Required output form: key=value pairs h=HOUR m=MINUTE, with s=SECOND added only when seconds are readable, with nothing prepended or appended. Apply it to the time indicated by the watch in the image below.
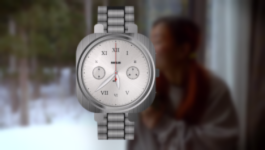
h=5 m=38
